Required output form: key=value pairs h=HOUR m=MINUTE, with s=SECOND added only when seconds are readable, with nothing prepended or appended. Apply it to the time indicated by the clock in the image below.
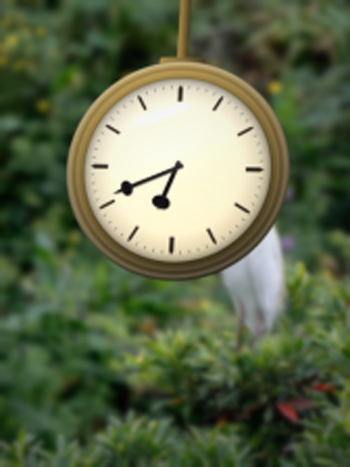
h=6 m=41
